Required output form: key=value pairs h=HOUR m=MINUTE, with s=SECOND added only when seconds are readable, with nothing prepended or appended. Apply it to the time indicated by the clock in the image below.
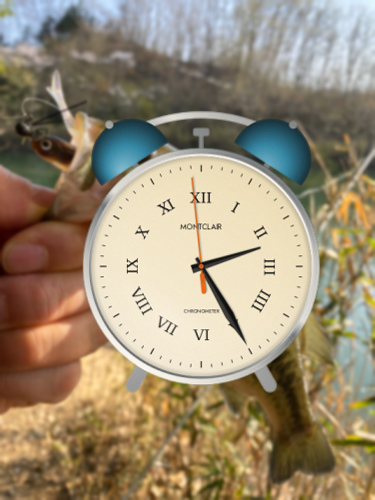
h=2 m=24 s=59
